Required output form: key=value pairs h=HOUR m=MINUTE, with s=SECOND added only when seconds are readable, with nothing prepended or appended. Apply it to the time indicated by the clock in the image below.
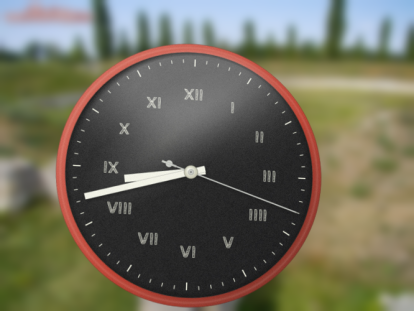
h=8 m=42 s=18
